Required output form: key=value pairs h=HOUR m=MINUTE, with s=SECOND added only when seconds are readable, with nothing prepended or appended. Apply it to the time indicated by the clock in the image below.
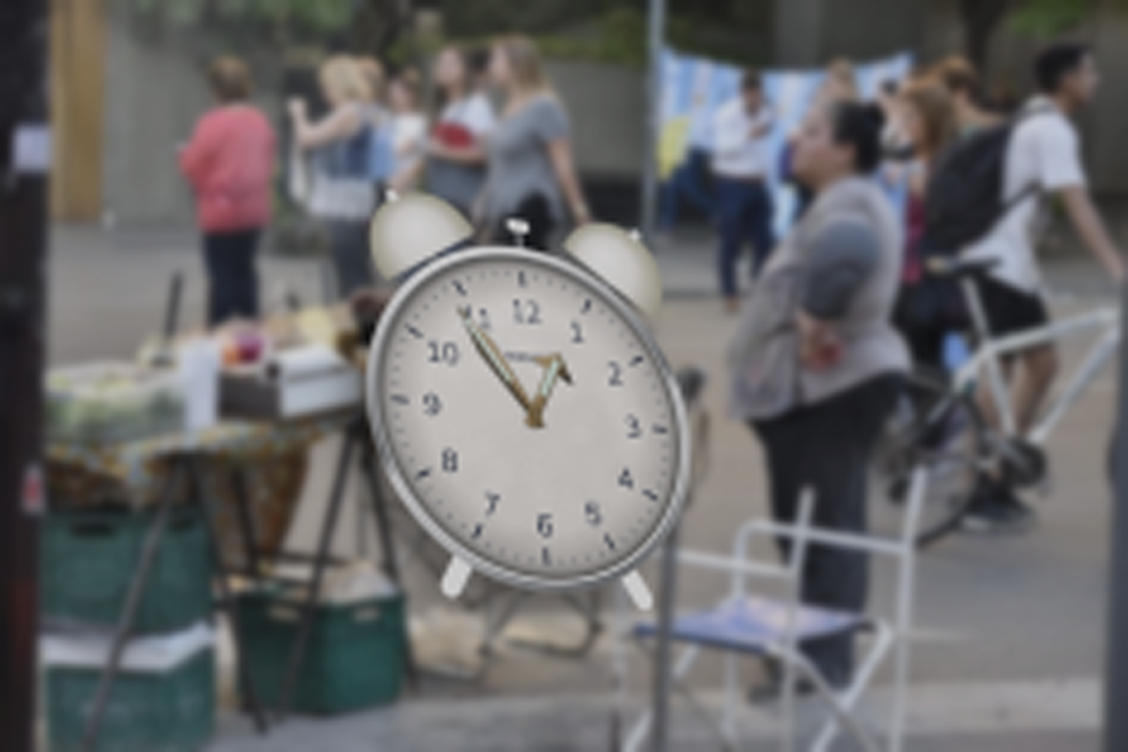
h=12 m=54
